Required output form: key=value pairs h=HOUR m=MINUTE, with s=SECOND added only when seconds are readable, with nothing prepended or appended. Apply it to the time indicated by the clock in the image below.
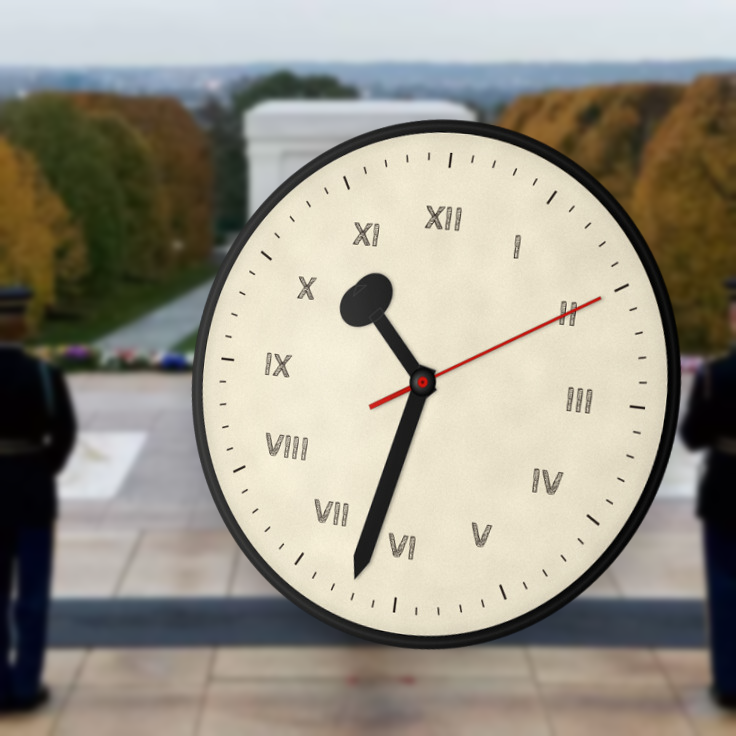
h=10 m=32 s=10
